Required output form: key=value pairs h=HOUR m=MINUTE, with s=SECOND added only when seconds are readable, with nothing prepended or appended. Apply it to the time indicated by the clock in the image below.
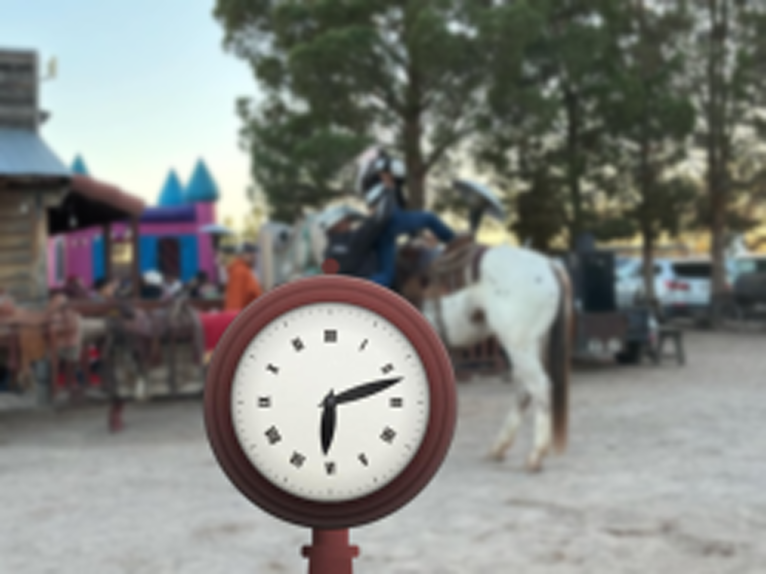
h=6 m=12
